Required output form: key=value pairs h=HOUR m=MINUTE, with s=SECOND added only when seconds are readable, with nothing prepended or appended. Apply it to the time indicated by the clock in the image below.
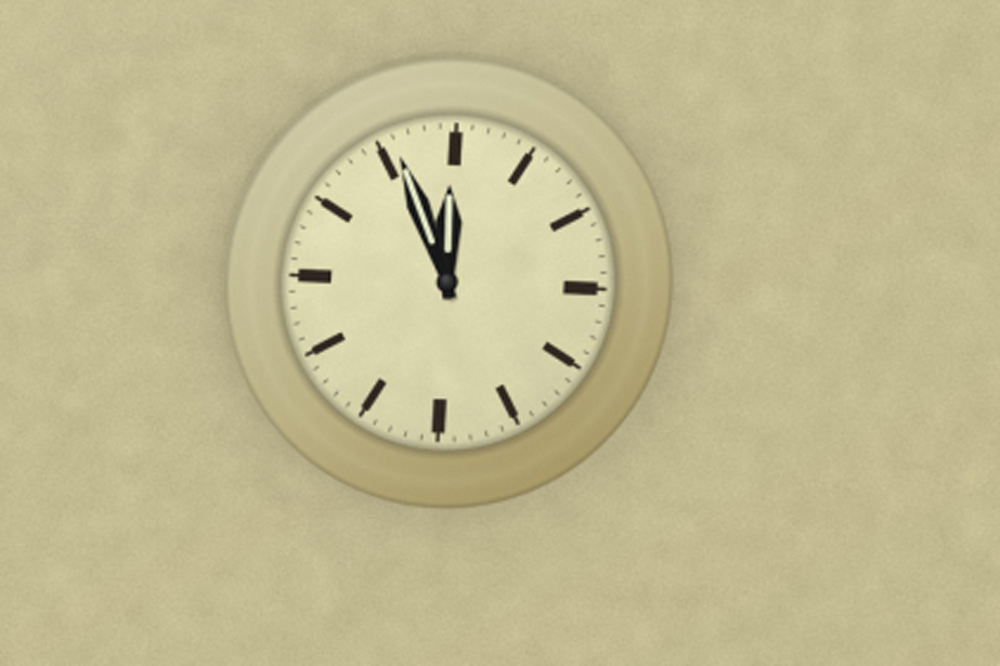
h=11 m=56
